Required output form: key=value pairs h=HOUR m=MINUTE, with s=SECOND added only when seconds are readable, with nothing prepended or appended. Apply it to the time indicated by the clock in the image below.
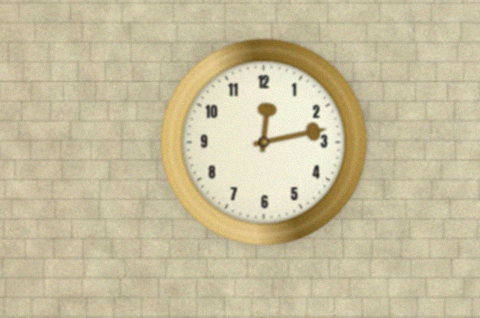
h=12 m=13
